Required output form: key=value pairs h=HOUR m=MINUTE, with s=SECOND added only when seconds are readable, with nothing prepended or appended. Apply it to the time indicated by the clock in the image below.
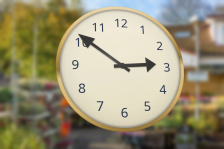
h=2 m=51
